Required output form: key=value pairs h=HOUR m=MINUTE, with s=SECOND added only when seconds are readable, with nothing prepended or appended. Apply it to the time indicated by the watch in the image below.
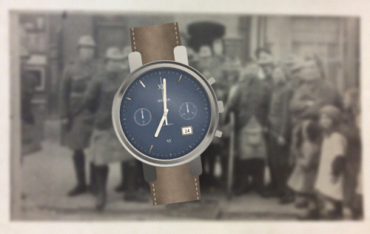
h=7 m=1
